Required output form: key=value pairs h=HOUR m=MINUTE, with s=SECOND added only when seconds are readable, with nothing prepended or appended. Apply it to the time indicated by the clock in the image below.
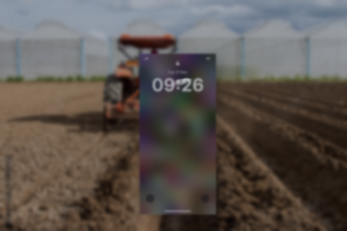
h=9 m=26
